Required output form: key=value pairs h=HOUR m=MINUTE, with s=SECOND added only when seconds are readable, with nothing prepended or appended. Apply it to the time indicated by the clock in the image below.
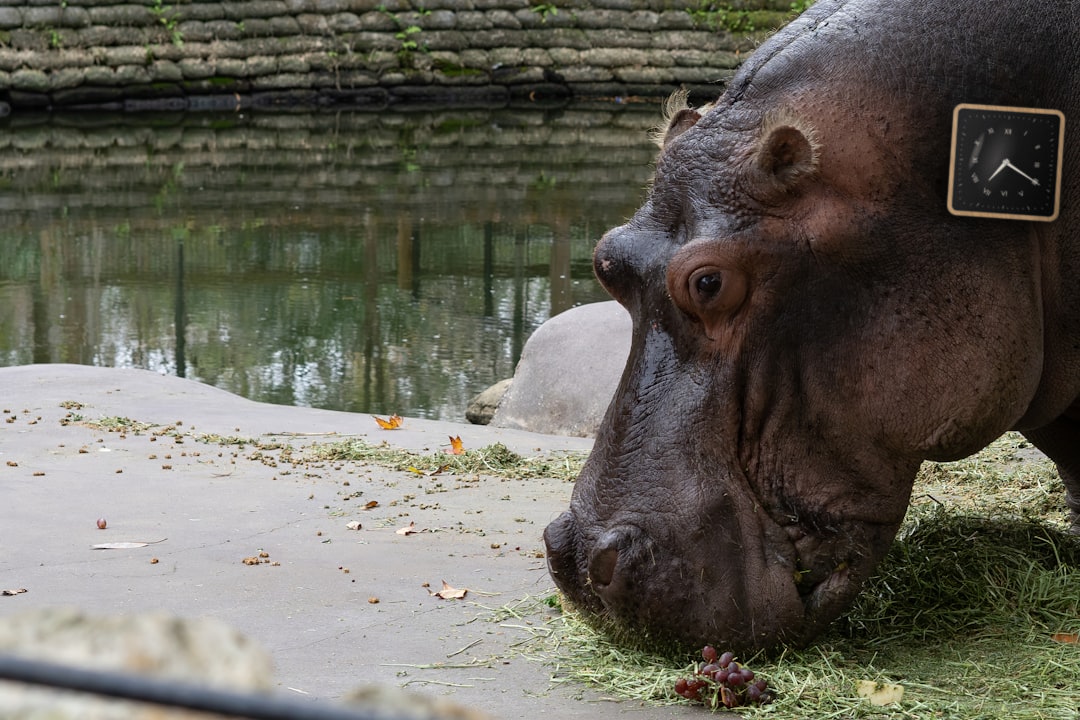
h=7 m=20
